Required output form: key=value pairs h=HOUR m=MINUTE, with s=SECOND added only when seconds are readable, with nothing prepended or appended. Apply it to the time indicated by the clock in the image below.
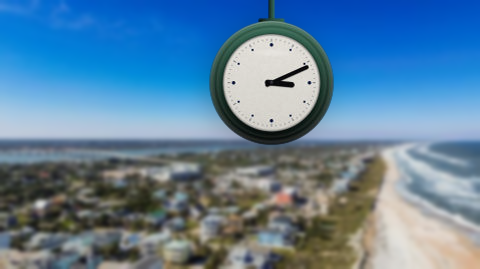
h=3 m=11
